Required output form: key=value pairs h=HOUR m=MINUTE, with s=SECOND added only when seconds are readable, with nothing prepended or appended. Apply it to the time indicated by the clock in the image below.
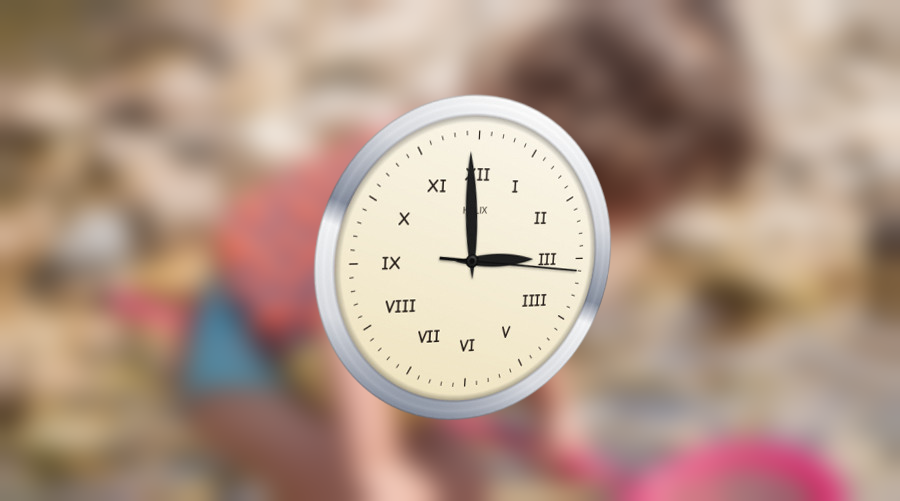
h=2 m=59 s=16
